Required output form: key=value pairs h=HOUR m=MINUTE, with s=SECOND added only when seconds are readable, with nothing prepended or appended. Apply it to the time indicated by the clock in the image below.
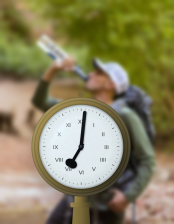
h=7 m=1
